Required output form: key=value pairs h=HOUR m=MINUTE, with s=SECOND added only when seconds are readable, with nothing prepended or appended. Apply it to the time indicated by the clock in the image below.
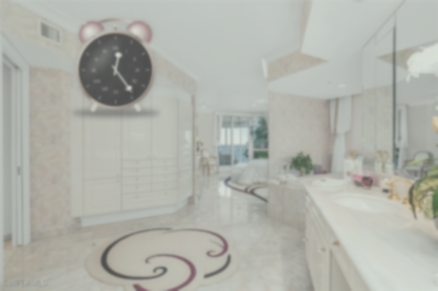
h=12 m=24
